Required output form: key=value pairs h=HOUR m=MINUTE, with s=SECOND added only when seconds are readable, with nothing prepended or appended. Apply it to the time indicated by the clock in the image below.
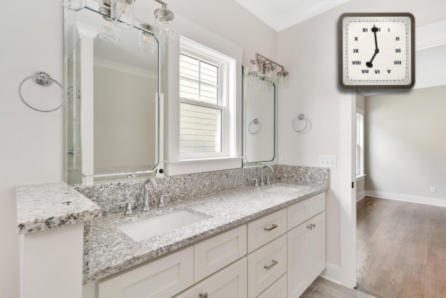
h=6 m=59
